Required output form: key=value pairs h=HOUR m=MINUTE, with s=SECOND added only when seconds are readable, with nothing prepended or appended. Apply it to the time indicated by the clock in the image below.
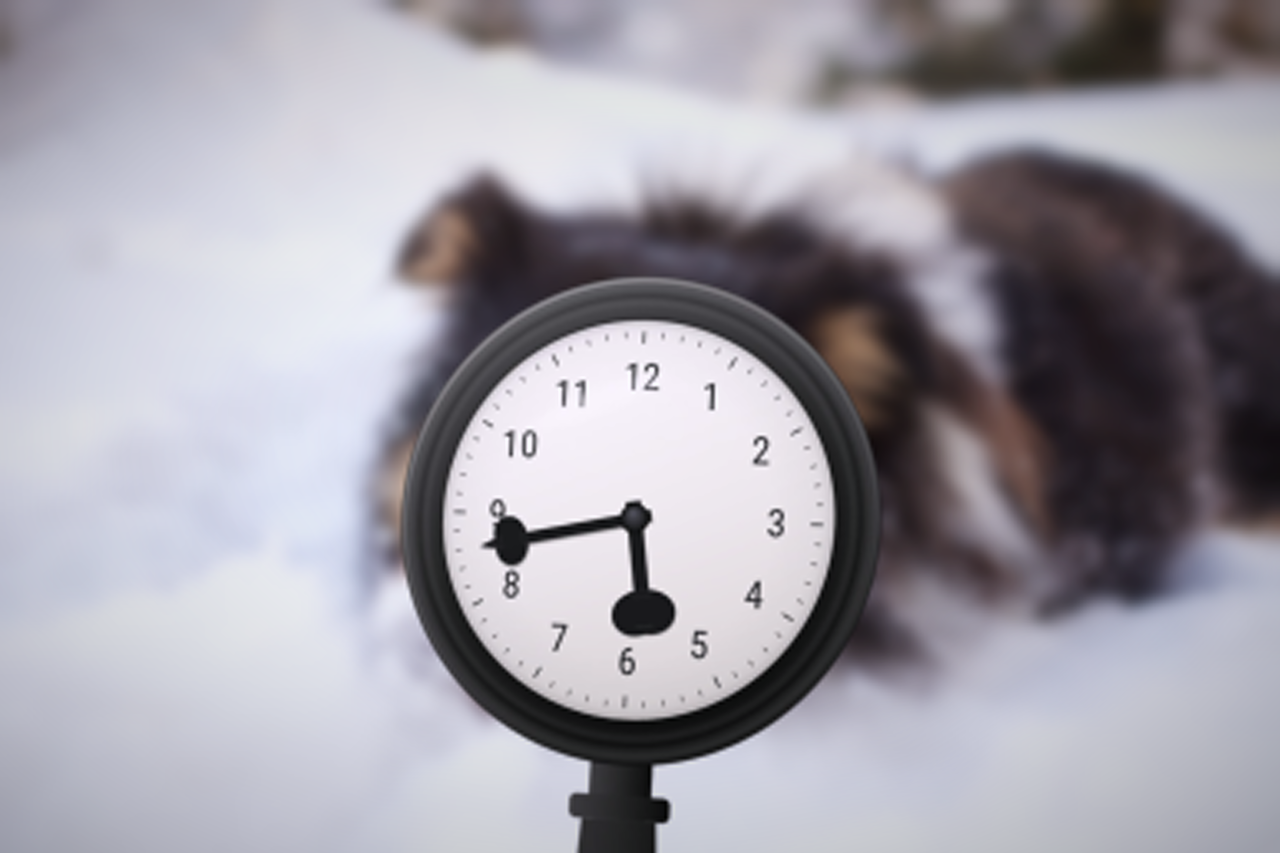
h=5 m=43
